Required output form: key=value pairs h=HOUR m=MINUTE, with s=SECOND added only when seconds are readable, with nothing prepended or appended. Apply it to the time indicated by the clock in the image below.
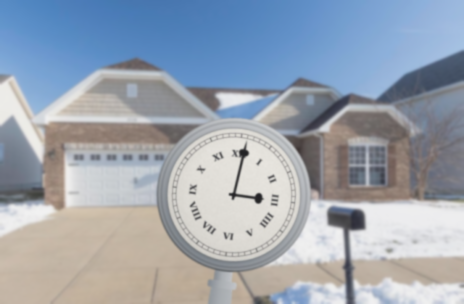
h=3 m=1
